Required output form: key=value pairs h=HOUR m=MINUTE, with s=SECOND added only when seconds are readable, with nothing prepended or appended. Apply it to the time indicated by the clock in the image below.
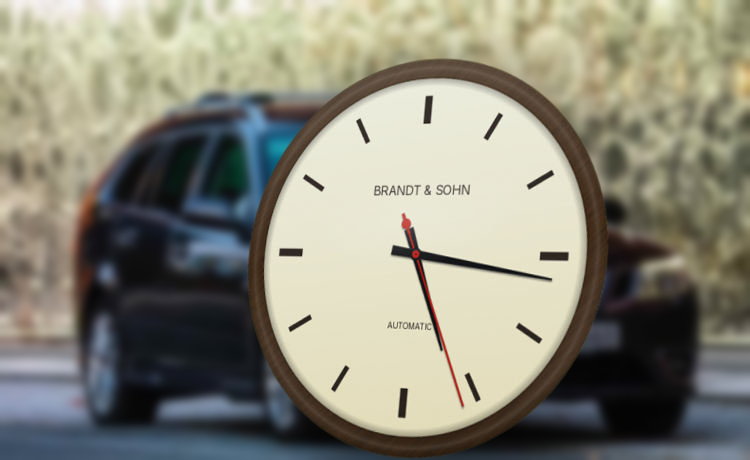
h=5 m=16 s=26
